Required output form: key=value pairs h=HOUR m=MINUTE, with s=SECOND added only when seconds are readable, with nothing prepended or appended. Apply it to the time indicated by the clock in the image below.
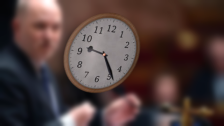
h=9 m=24
